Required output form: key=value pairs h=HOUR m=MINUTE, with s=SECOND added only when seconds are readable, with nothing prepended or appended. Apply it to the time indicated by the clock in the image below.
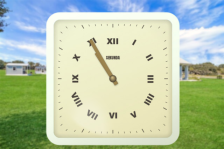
h=10 m=55
